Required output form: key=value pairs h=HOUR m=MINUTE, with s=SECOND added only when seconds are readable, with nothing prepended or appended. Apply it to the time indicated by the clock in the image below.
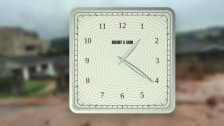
h=1 m=21
